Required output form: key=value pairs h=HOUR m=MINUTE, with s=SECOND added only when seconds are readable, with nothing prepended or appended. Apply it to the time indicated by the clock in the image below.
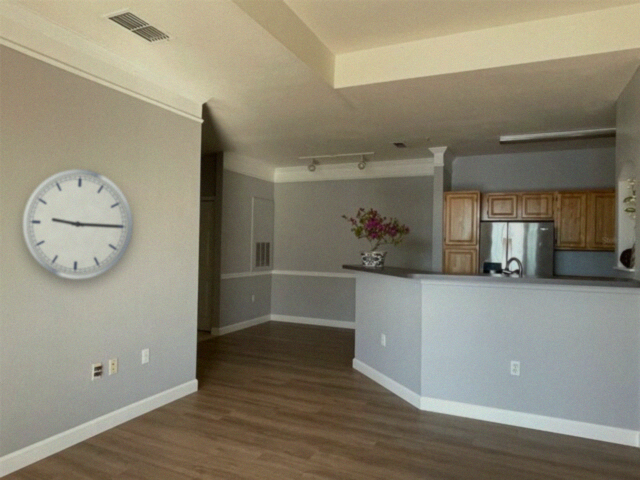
h=9 m=15
